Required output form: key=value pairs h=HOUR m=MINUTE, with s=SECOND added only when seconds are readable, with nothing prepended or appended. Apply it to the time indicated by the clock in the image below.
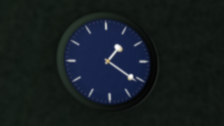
h=1 m=21
